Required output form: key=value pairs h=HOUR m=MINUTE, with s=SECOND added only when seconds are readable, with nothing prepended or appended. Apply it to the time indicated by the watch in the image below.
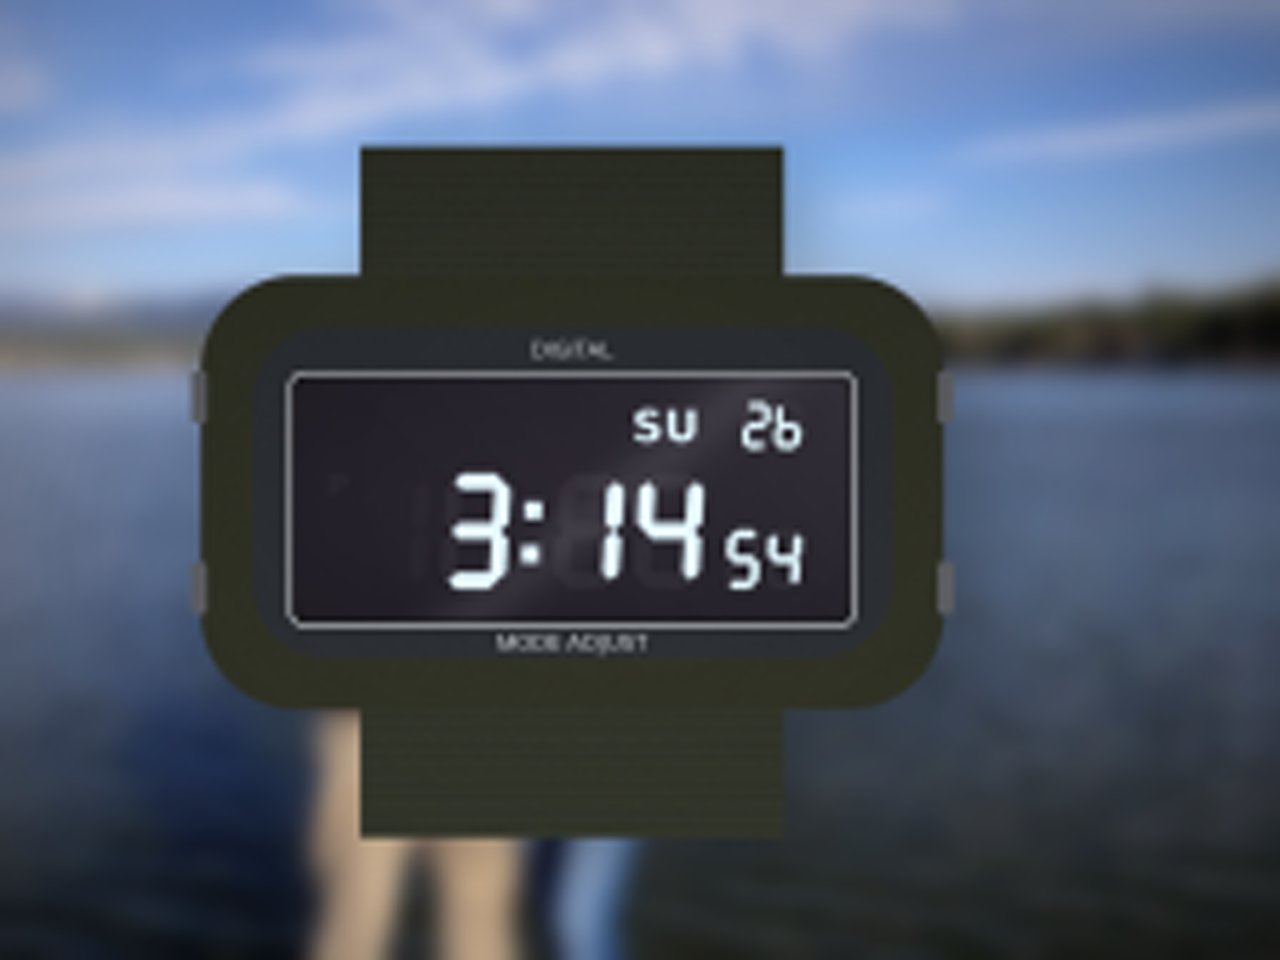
h=3 m=14 s=54
